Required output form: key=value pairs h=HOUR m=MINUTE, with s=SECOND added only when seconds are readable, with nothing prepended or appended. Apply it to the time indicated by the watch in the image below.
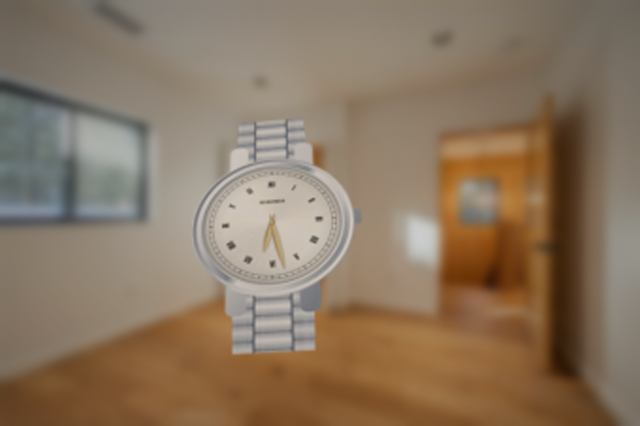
h=6 m=28
